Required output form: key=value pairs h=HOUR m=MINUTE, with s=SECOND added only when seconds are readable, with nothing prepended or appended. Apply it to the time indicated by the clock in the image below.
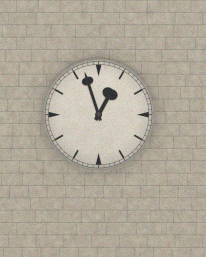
h=12 m=57
